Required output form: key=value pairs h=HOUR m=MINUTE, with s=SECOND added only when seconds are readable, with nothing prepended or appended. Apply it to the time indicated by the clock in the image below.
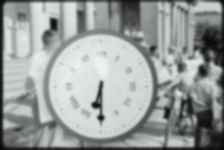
h=6 m=30
